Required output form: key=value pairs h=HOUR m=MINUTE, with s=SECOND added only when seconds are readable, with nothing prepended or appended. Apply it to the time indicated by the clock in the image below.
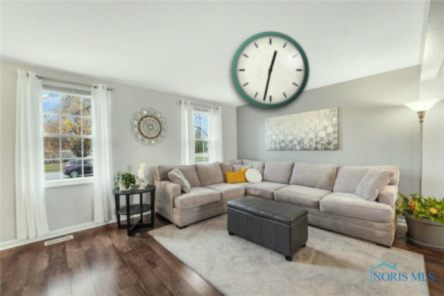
h=12 m=32
